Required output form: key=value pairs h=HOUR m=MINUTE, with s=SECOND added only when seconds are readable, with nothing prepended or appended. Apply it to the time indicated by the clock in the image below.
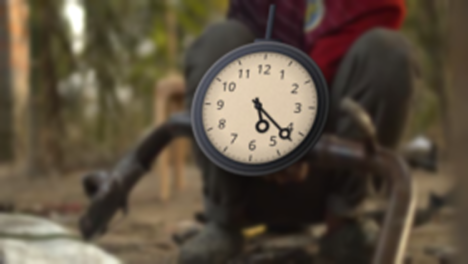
h=5 m=22
